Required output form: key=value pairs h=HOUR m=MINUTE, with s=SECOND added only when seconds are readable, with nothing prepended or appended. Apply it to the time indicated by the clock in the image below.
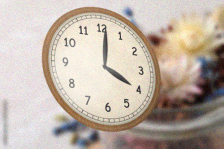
h=4 m=1
